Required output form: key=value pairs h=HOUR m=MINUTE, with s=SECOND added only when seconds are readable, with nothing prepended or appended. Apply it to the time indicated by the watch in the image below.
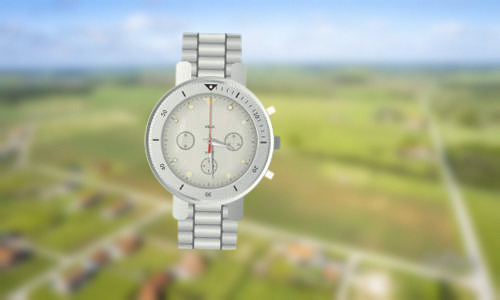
h=3 m=29
